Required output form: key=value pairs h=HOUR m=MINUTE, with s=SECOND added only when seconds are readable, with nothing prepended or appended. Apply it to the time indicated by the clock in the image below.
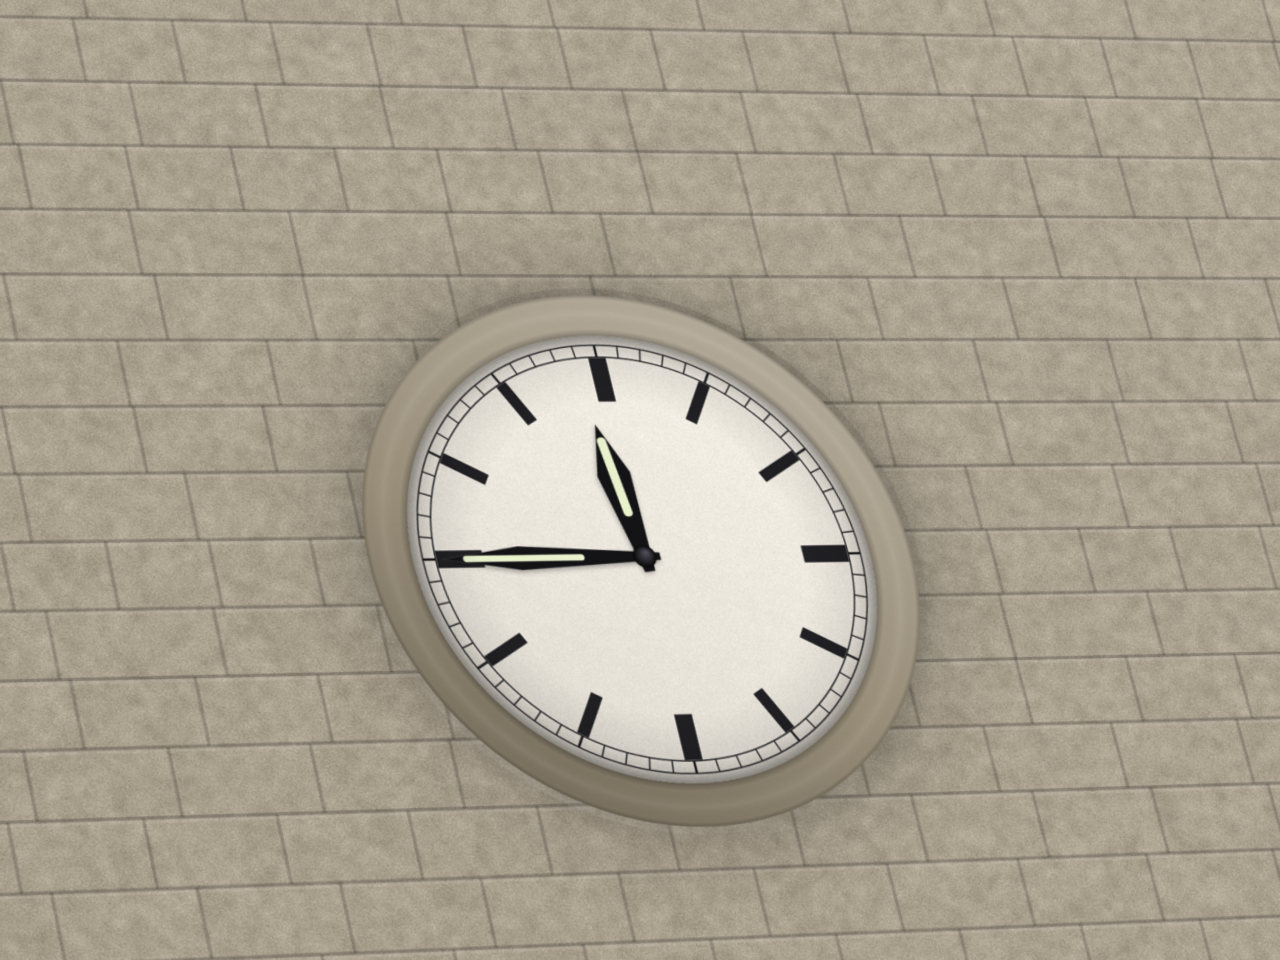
h=11 m=45
